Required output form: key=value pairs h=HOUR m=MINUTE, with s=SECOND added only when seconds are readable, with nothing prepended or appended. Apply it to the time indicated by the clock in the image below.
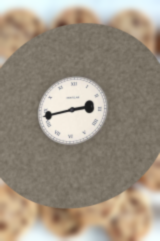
h=2 m=43
